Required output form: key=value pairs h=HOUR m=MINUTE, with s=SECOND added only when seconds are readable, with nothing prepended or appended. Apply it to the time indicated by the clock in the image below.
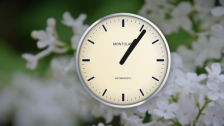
h=1 m=6
